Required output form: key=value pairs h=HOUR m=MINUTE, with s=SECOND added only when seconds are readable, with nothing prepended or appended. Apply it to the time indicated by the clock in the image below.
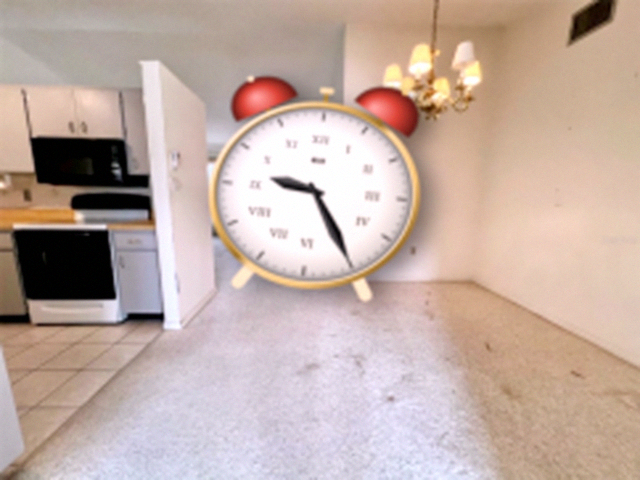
h=9 m=25
